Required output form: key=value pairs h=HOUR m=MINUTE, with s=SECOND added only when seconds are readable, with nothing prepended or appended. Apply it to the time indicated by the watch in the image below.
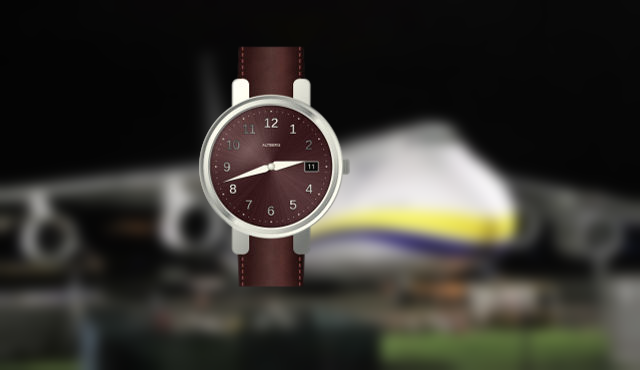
h=2 m=42
